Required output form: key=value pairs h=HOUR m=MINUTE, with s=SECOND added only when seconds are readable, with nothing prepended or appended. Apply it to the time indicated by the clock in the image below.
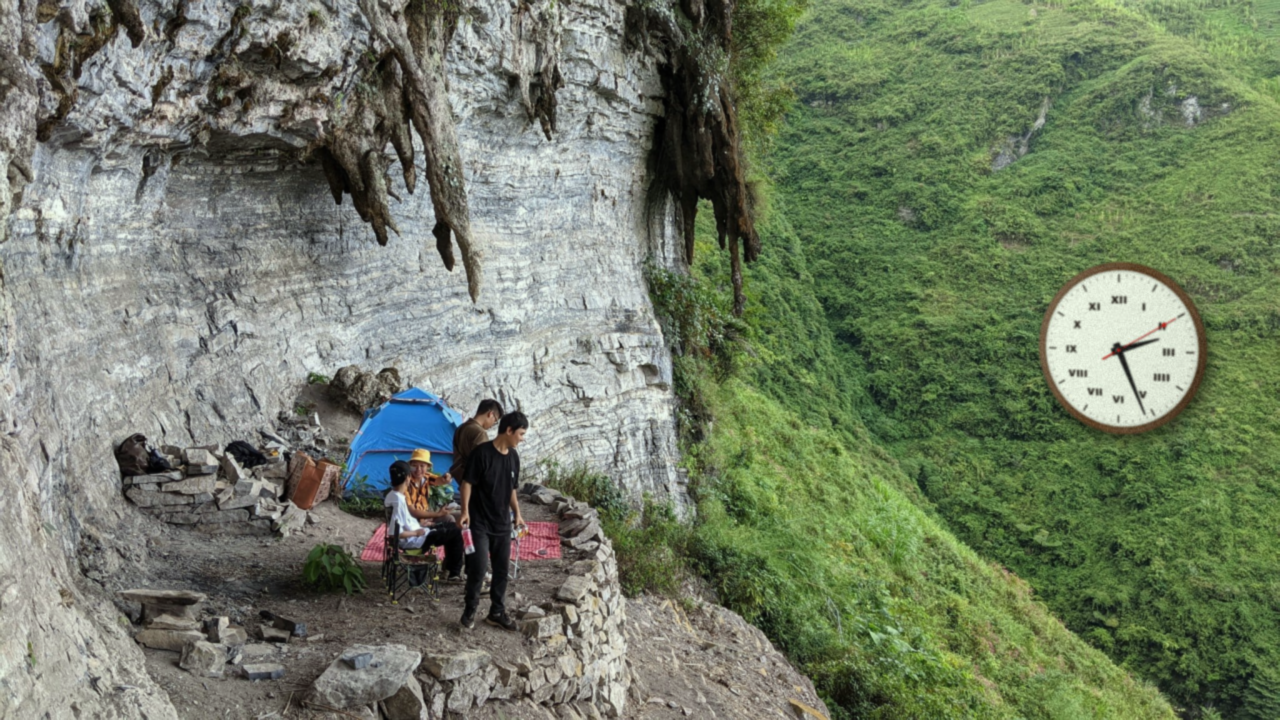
h=2 m=26 s=10
